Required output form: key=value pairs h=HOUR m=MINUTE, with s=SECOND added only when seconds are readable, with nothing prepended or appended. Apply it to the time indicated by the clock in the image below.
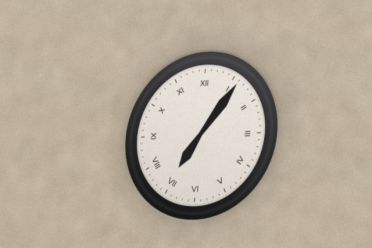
h=7 m=6
